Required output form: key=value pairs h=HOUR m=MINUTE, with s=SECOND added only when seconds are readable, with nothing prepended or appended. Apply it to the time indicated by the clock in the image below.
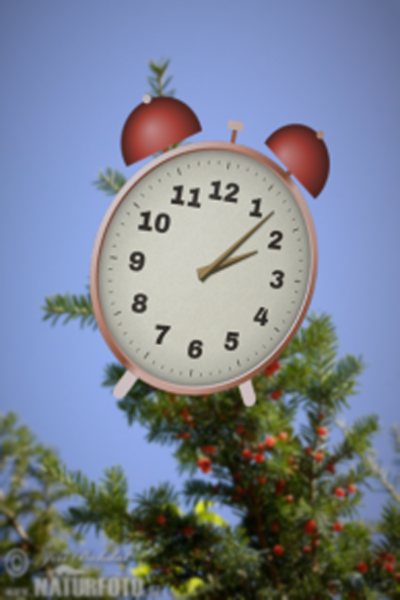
h=2 m=7
